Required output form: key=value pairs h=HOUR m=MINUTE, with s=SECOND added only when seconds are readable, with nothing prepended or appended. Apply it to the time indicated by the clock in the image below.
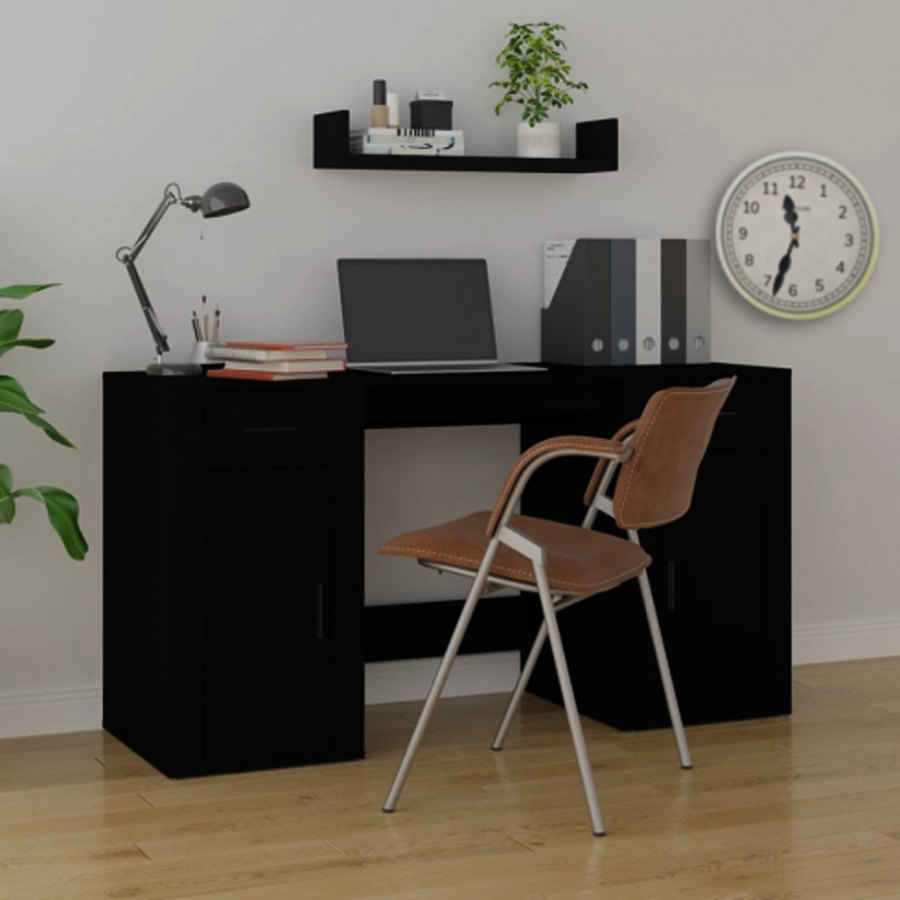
h=11 m=33
